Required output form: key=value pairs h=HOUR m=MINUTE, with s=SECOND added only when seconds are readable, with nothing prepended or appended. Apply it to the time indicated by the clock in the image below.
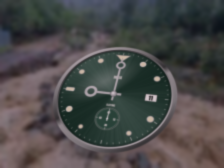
h=9 m=0
